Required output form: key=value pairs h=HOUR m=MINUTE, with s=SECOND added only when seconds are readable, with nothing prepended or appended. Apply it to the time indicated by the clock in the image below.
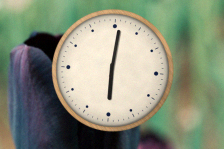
h=6 m=1
